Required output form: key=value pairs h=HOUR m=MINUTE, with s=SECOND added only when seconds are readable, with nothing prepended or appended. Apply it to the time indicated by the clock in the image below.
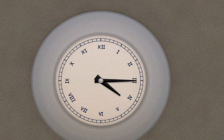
h=4 m=15
